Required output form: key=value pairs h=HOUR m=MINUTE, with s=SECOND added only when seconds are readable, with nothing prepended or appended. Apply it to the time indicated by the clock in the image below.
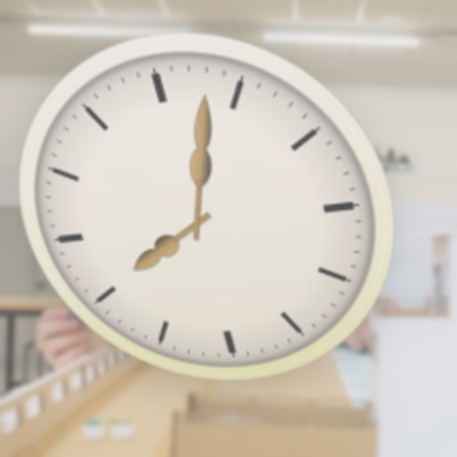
h=8 m=3
